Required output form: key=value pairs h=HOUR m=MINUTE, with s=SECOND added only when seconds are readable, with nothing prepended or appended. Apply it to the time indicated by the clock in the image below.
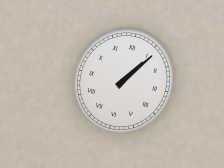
h=1 m=6
